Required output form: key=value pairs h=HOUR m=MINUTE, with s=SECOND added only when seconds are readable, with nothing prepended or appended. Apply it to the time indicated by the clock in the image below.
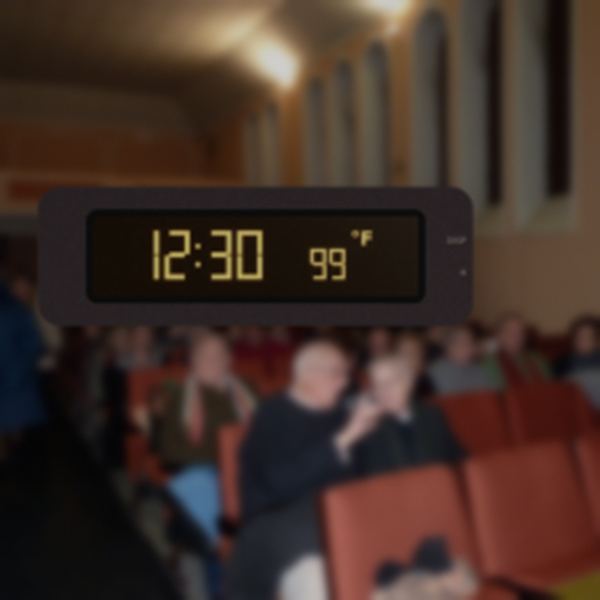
h=12 m=30
